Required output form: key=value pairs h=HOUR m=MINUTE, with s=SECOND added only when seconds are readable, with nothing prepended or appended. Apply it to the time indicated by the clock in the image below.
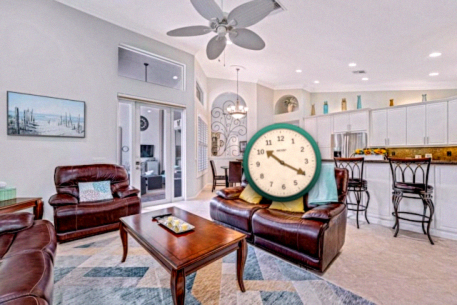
h=10 m=20
